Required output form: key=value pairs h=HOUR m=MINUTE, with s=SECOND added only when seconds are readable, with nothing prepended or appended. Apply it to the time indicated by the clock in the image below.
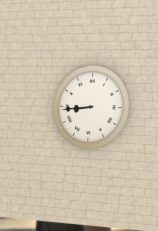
h=8 m=44
